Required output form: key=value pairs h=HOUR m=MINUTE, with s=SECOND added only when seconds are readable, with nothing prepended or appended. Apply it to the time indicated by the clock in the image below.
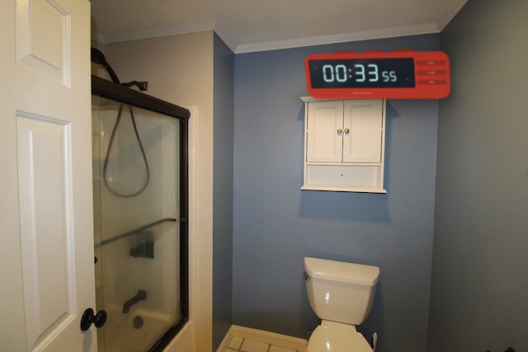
h=0 m=33 s=55
